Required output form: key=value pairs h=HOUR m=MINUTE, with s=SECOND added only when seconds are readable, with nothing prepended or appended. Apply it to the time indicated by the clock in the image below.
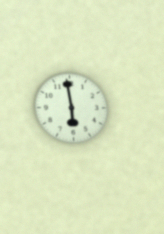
h=5 m=59
